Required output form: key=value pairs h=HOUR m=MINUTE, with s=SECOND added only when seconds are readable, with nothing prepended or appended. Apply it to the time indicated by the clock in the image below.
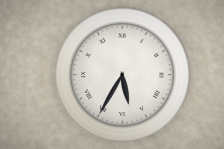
h=5 m=35
